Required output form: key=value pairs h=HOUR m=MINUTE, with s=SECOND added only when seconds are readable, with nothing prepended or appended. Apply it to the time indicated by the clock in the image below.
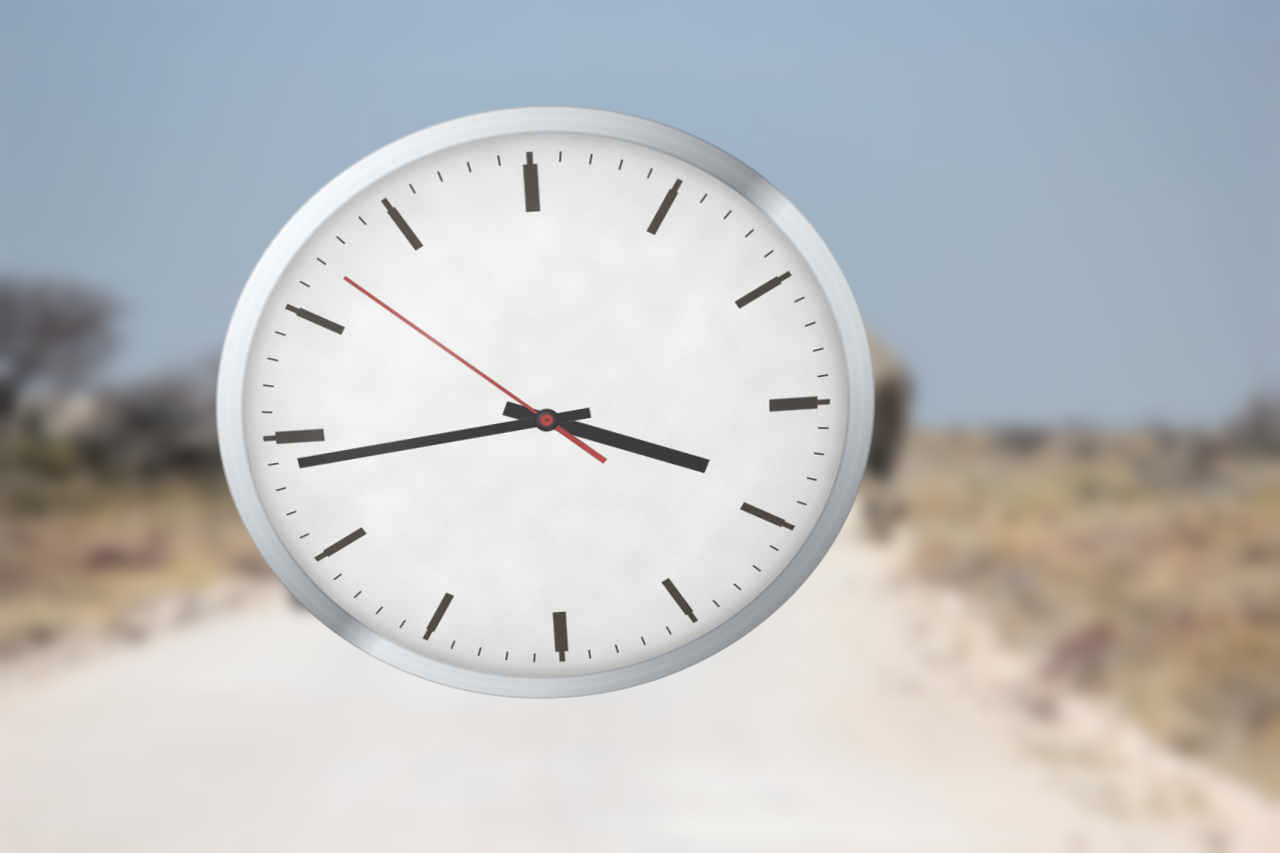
h=3 m=43 s=52
